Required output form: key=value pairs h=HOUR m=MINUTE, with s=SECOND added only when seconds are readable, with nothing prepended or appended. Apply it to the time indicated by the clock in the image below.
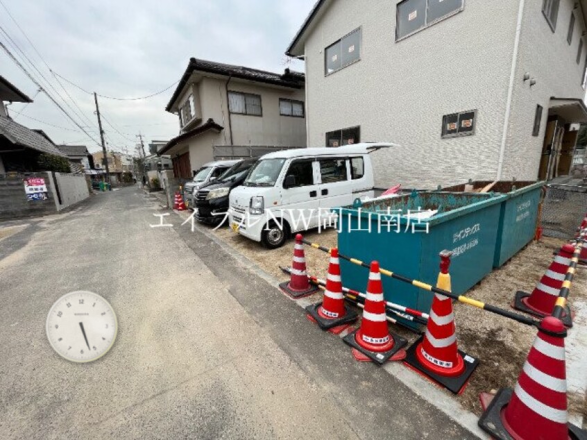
h=5 m=27
